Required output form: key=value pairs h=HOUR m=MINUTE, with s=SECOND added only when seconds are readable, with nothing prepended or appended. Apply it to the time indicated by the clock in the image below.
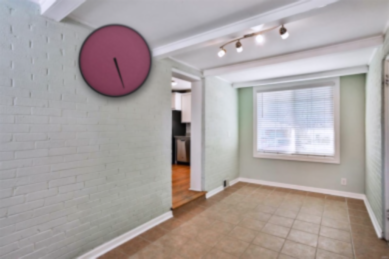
h=5 m=27
